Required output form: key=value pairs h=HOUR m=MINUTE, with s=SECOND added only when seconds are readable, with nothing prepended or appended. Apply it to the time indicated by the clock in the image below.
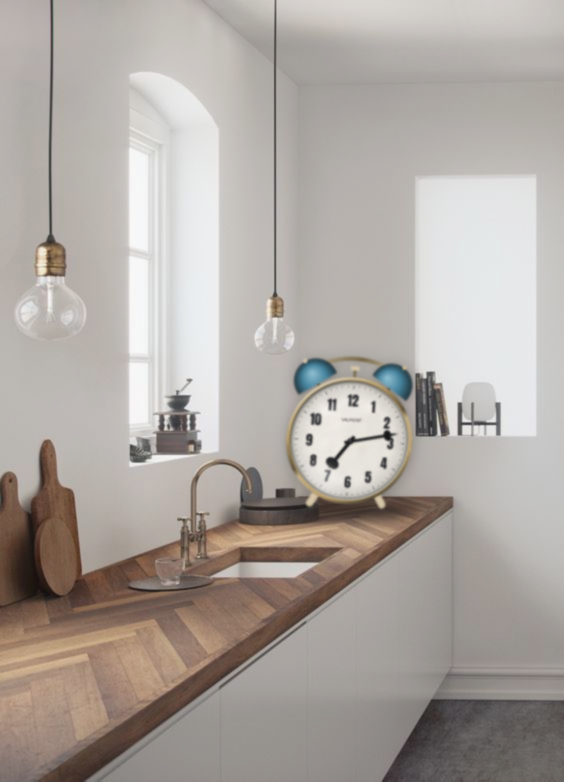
h=7 m=13
